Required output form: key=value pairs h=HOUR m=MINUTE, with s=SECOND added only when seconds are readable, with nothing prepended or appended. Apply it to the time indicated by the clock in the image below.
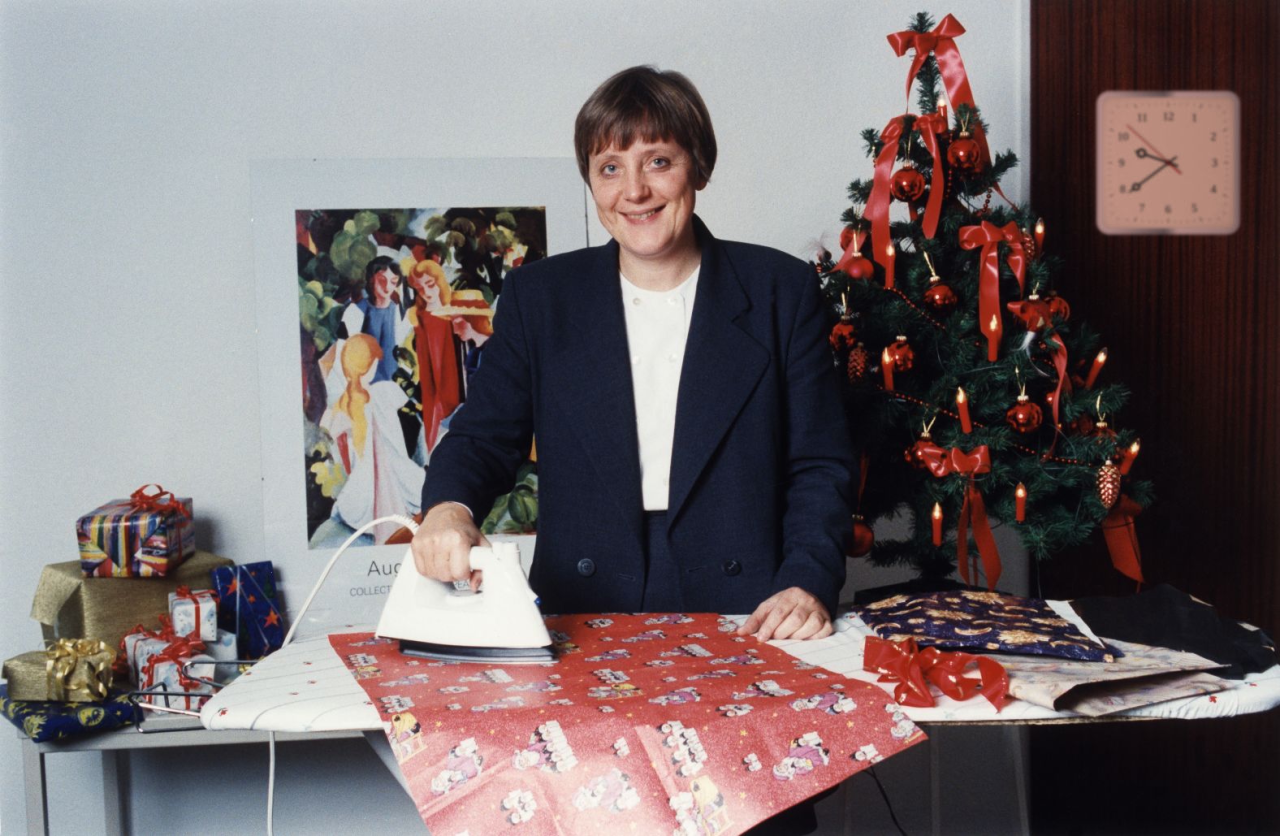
h=9 m=38 s=52
